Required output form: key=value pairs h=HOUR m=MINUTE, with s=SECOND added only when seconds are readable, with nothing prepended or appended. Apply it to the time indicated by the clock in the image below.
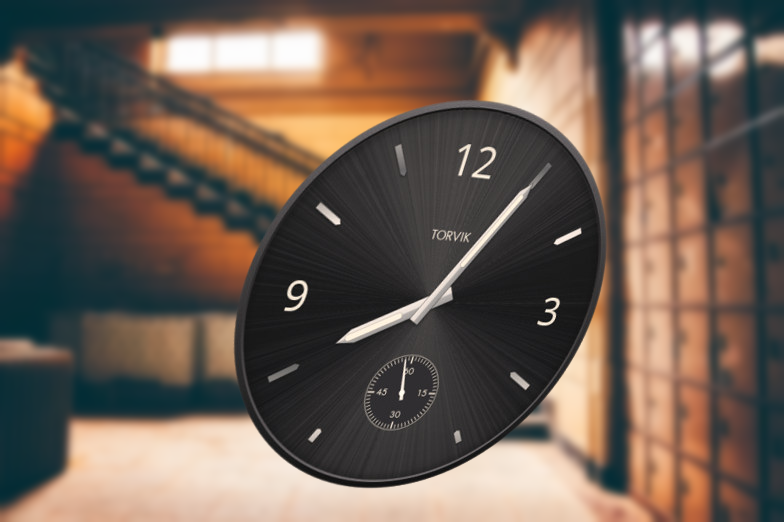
h=8 m=4 s=58
